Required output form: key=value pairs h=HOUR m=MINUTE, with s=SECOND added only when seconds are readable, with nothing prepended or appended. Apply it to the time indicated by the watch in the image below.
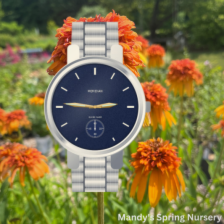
h=2 m=46
